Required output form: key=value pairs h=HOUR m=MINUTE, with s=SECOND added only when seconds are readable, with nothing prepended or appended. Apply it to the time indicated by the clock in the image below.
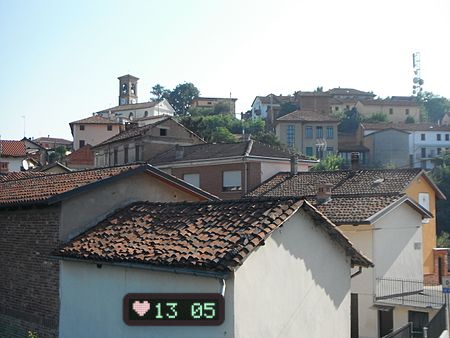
h=13 m=5
